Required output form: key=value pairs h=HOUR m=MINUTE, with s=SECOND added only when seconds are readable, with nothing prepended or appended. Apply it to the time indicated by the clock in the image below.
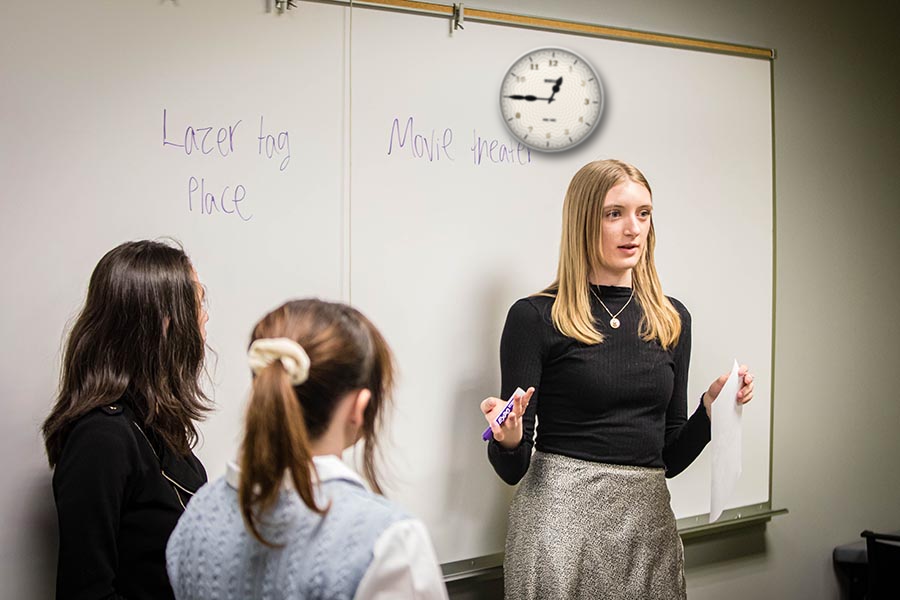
h=12 m=45
